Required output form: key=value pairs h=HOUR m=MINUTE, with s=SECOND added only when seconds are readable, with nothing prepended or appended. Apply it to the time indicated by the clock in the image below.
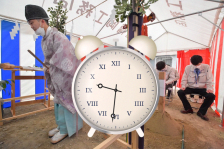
h=9 m=31
